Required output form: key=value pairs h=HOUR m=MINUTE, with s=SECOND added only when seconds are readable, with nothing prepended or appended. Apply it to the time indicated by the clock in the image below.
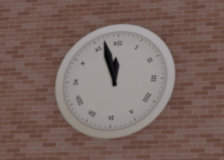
h=11 m=57
